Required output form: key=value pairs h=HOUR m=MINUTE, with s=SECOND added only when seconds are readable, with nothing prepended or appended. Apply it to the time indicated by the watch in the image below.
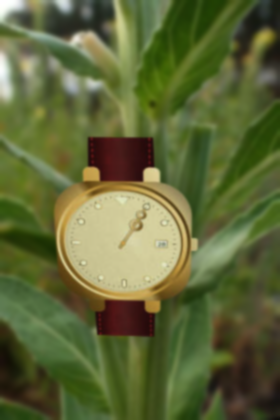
h=1 m=5
